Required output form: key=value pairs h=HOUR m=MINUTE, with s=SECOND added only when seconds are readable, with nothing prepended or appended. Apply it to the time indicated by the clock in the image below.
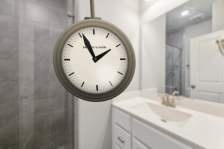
h=1 m=56
